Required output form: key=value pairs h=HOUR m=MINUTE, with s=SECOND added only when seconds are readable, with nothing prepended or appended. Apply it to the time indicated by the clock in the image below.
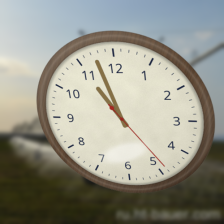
h=10 m=57 s=24
